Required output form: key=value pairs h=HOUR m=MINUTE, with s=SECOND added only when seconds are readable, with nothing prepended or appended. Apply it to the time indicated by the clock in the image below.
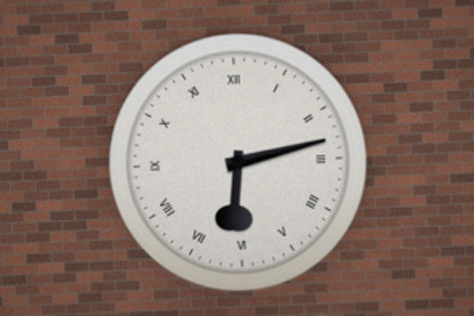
h=6 m=13
